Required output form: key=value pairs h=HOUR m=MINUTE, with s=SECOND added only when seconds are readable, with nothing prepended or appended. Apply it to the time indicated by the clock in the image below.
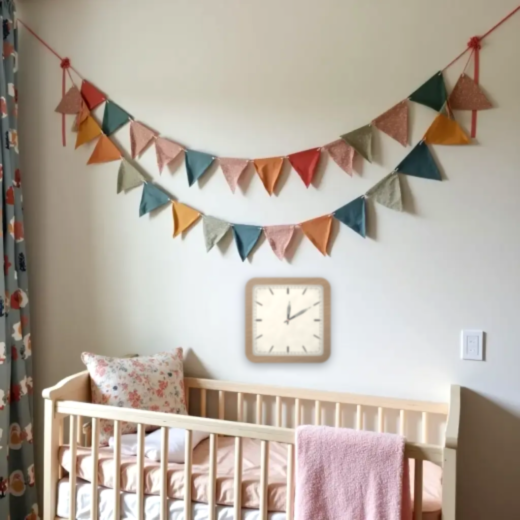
h=12 m=10
